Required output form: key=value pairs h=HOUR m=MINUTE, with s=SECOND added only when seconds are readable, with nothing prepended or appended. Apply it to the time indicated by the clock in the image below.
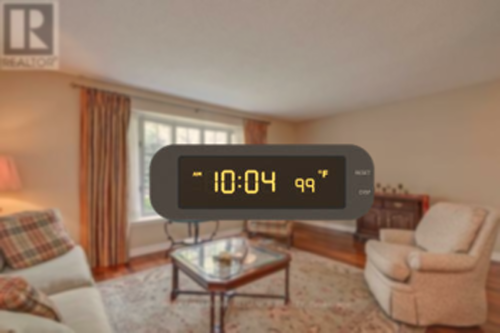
h=10 m=4
